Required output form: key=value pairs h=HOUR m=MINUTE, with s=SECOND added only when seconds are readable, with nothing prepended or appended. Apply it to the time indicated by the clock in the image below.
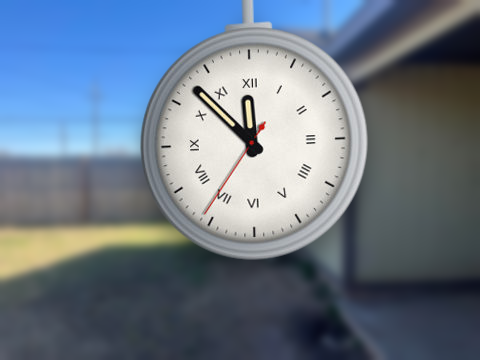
h=11 m=52 s=36
